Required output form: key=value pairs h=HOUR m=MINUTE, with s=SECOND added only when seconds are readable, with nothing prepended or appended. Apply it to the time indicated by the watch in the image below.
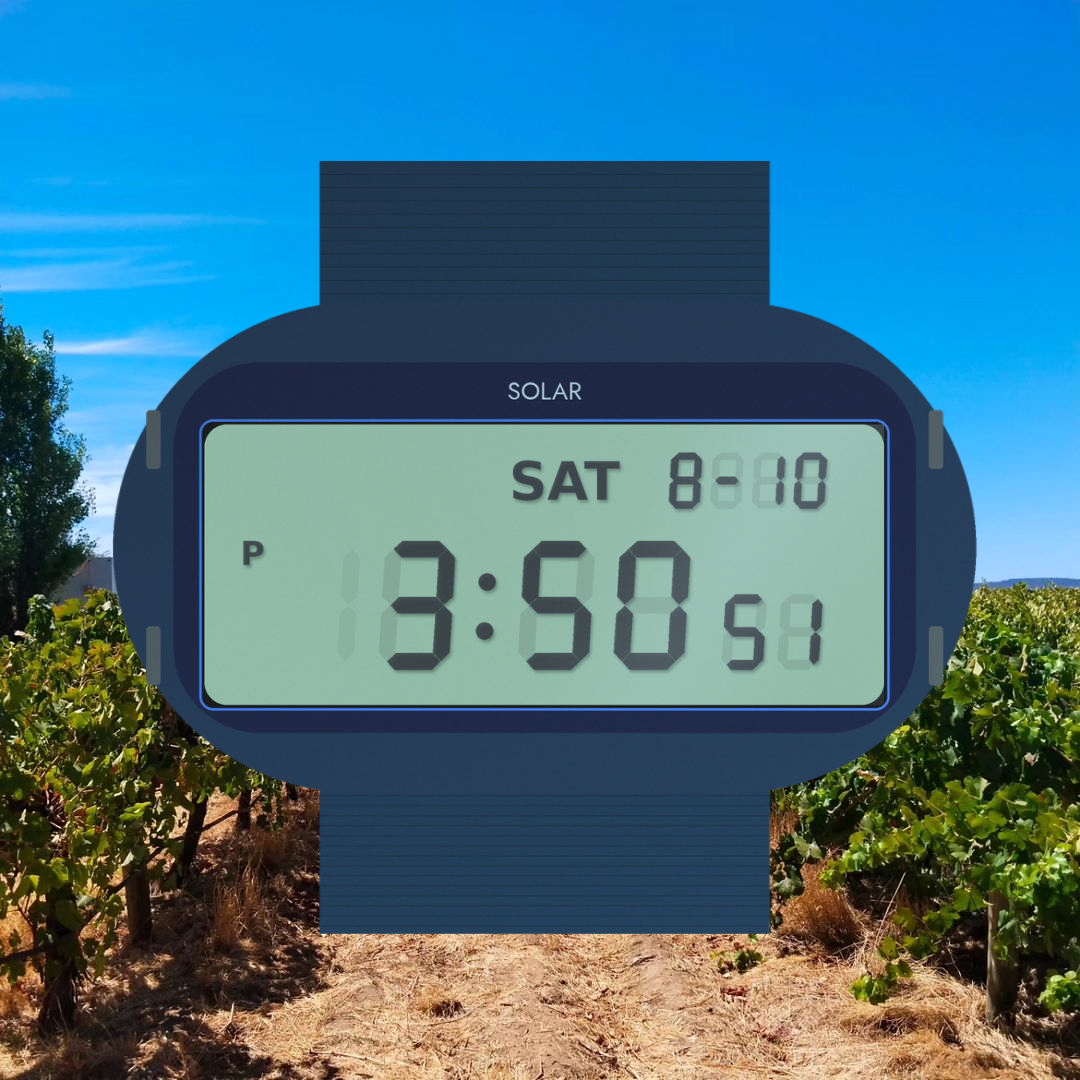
h=3 m=50 s=51
